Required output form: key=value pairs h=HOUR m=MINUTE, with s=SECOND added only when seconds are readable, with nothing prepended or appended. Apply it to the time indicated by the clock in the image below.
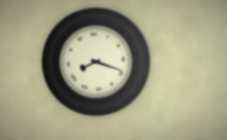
h=8 m=19
